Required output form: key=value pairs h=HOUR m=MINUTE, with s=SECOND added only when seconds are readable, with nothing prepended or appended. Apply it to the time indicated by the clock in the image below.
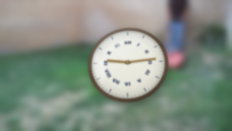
h=9 m=14
